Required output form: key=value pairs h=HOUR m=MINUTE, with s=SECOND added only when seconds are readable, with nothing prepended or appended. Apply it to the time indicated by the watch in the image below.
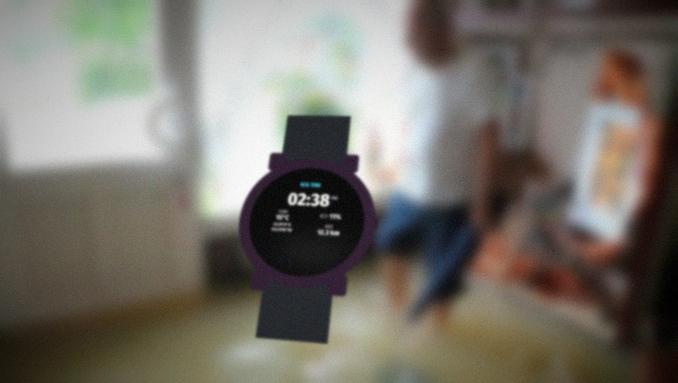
h=2 m=38
